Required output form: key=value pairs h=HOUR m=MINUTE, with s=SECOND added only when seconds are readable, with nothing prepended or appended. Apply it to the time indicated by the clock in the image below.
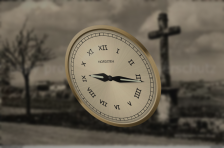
h=9 m=16
